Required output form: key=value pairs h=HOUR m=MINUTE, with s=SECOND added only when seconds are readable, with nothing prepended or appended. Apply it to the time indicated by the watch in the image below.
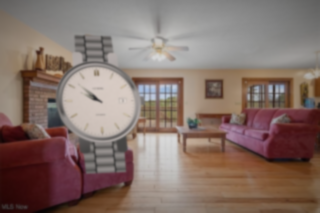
h=9 m=52
